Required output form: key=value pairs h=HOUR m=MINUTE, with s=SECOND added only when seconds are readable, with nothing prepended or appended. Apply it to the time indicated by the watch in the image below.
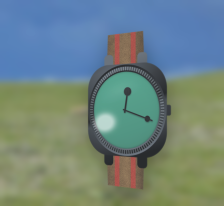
h=12 m=18
